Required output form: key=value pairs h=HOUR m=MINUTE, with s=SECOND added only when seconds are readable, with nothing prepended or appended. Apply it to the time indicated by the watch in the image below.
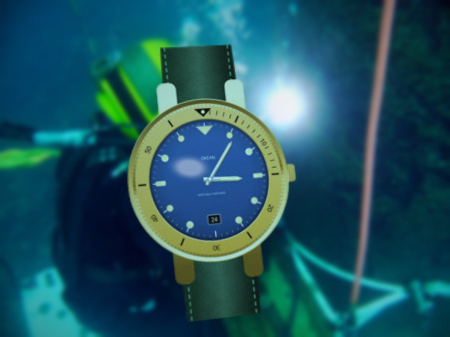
h=3 m=6
